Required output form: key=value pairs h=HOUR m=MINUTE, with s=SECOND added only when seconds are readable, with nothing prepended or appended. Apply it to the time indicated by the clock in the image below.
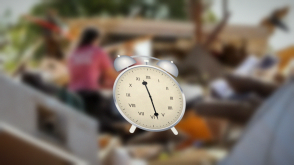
h=11 m=28
